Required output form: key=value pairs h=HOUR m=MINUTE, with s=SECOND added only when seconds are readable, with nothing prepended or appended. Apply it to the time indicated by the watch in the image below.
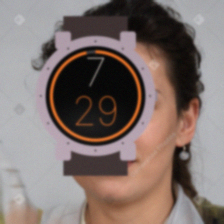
h=7 m=29
